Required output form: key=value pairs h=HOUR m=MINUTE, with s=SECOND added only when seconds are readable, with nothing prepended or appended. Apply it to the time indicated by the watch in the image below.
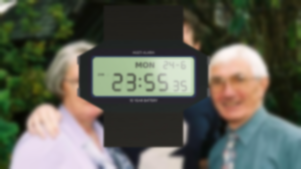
h=23 m=55 s=35
